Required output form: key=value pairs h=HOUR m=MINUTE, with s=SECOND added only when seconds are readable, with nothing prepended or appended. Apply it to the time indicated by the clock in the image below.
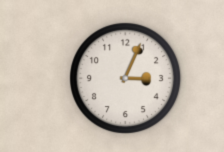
h=3 m=4
